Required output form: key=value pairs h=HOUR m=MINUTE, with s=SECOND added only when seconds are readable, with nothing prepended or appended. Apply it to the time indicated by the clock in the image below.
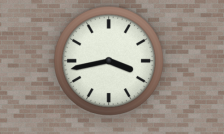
h=3 m=43
